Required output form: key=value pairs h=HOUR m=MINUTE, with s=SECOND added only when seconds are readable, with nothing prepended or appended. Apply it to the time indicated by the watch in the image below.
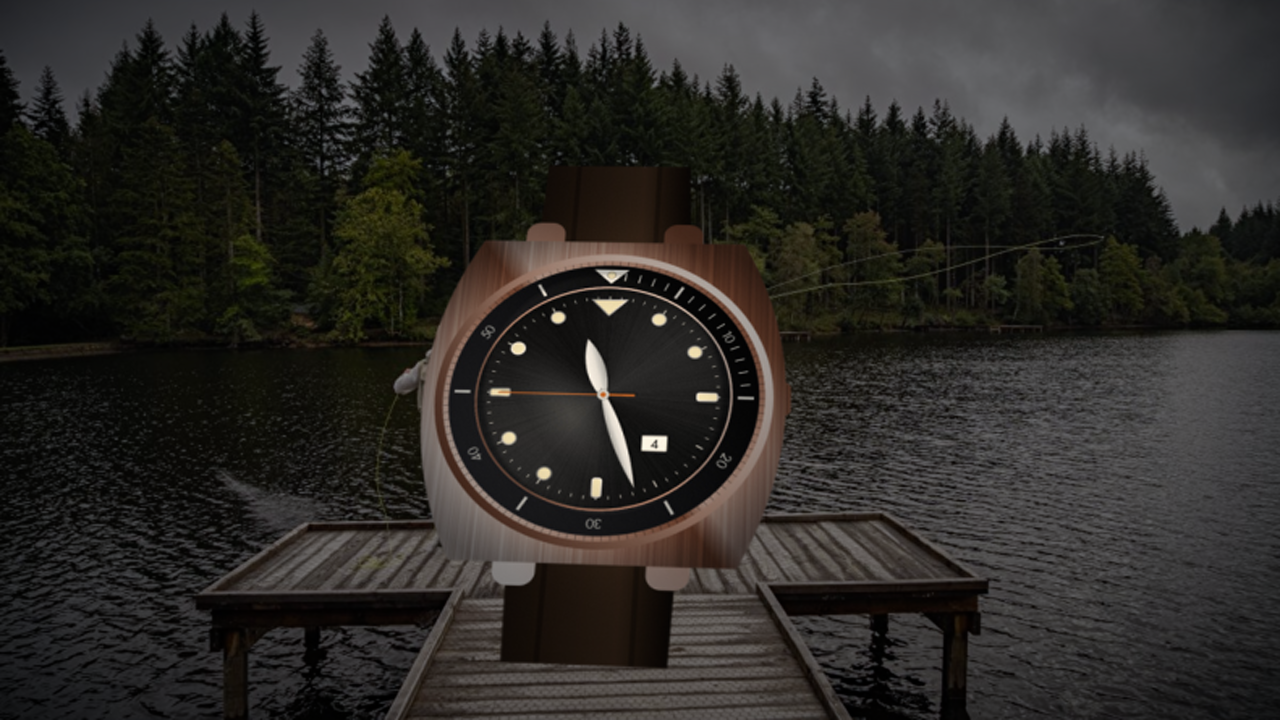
h=11 m=26 s=45
